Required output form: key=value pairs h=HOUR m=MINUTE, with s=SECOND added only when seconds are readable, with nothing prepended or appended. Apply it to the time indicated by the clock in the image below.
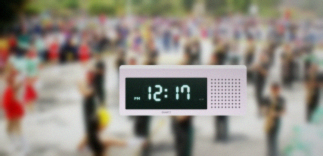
h=12 m=17
